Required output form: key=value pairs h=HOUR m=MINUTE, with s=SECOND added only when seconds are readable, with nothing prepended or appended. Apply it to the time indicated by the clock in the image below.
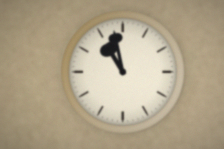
h=10 m=58
